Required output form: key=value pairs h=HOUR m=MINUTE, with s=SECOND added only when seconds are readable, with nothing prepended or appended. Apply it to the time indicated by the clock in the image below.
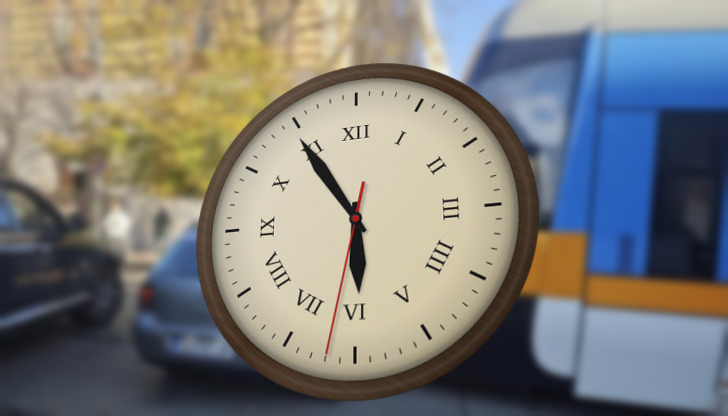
h=5 m=54 s=32
